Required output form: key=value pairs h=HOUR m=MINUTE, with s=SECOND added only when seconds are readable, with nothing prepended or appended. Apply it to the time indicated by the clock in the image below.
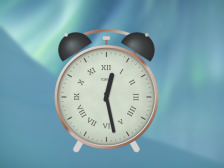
h=12 m=28
